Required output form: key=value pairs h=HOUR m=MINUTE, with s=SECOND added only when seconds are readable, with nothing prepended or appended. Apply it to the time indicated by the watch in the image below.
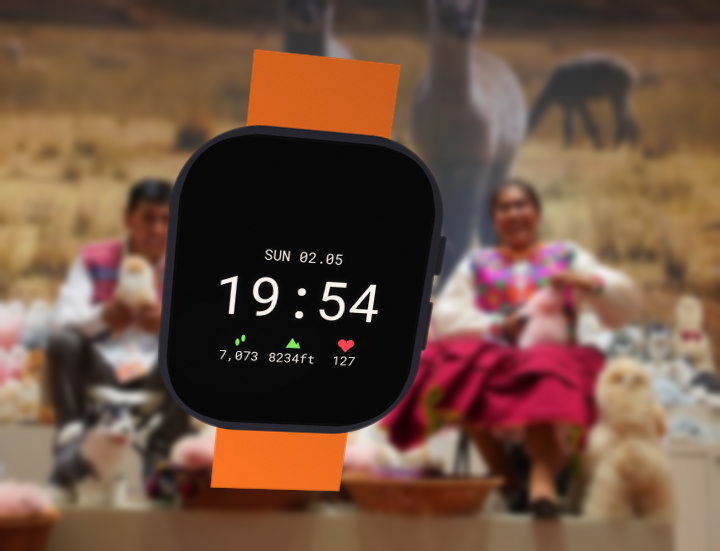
h=19 m=54
